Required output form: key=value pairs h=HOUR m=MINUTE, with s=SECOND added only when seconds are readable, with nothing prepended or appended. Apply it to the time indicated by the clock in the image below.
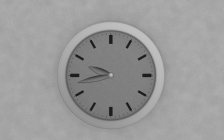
h=9 m=43
